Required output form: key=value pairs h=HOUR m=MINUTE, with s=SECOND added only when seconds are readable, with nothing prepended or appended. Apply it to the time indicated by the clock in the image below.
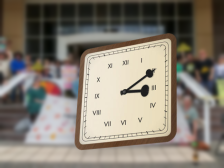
h=3 m=10
